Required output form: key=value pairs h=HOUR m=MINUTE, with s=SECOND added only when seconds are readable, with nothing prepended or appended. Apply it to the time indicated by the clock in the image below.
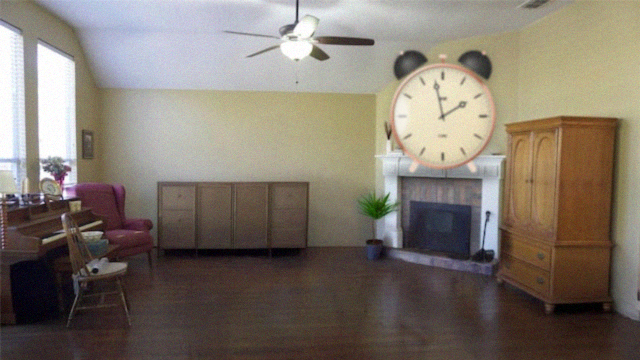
h=1 m=58
